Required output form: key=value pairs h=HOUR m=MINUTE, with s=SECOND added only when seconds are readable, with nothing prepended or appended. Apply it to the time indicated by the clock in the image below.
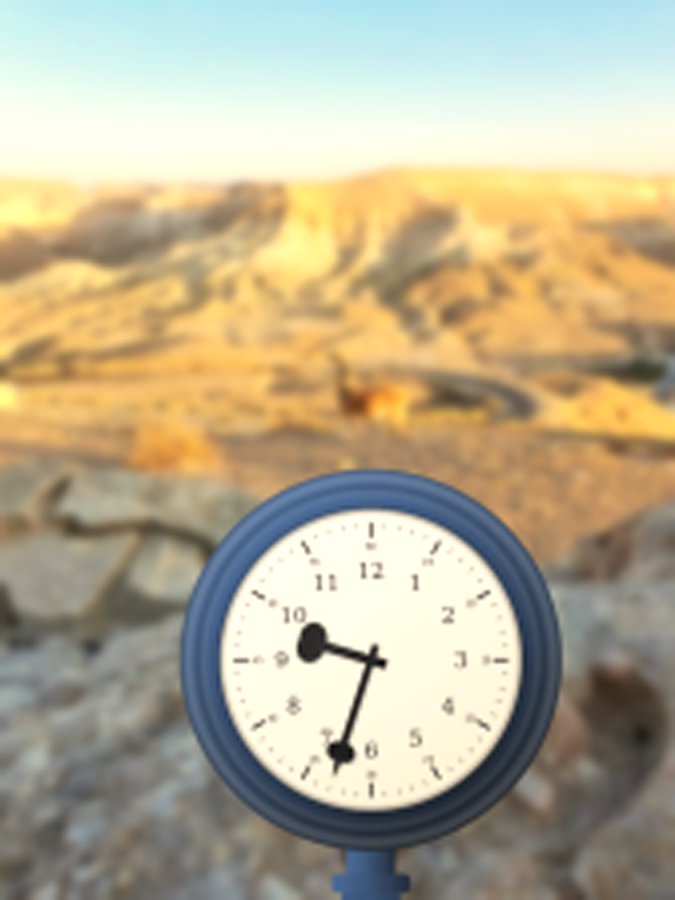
h=9 m=33
